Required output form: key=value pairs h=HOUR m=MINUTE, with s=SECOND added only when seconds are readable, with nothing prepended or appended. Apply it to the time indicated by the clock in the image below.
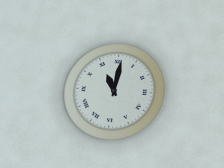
h=11 m=1
